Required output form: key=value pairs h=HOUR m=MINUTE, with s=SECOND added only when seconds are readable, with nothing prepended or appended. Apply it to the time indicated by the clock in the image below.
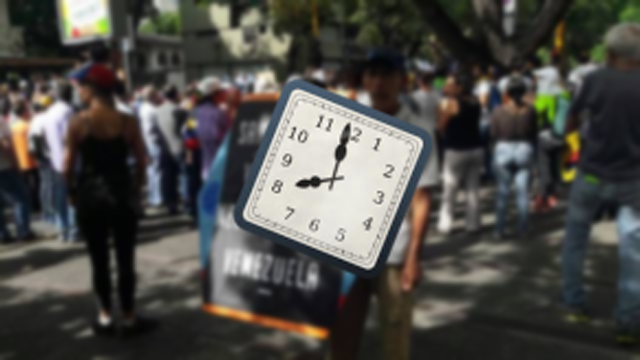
h=7 m=59
